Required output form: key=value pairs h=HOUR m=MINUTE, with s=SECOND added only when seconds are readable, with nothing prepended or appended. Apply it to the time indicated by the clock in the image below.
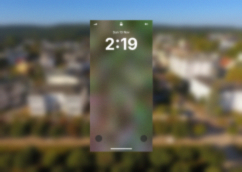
h=2 m=19
